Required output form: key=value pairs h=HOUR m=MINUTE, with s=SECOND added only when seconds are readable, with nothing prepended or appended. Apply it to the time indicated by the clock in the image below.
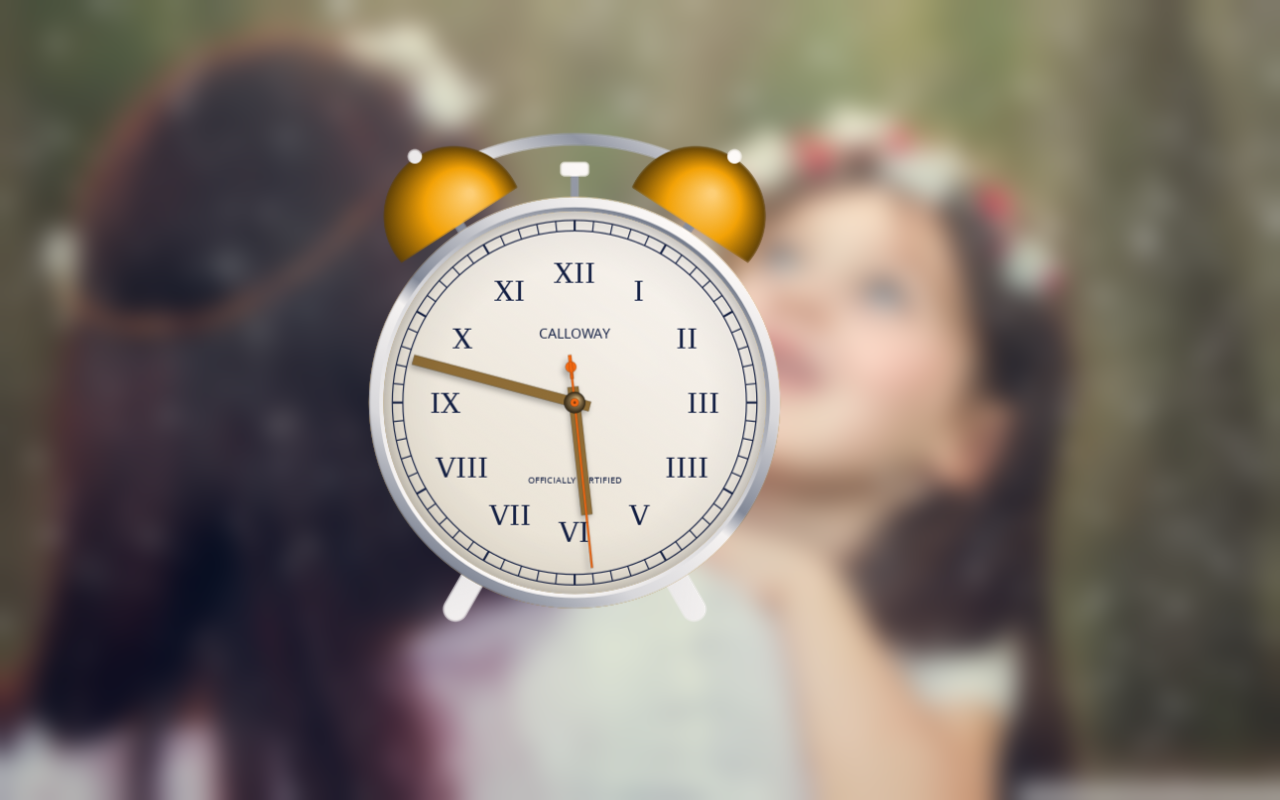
h=5 m=47 s=29
